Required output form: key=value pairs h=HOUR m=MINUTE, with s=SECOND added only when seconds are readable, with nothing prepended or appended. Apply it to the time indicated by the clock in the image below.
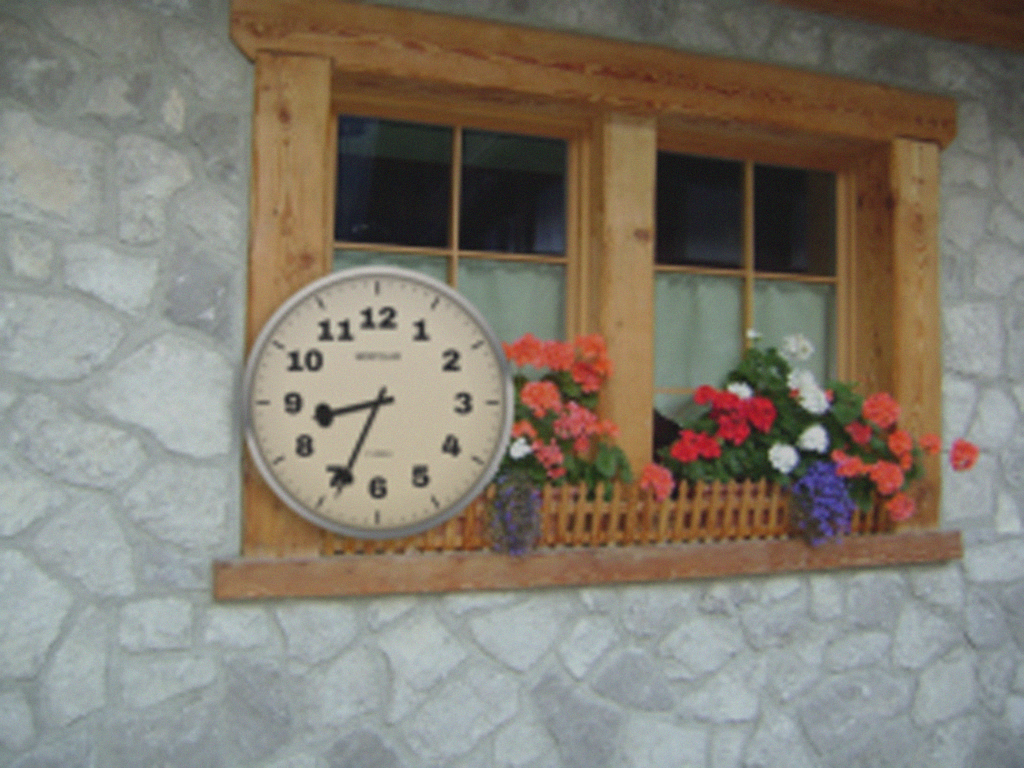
h=8 m=34
